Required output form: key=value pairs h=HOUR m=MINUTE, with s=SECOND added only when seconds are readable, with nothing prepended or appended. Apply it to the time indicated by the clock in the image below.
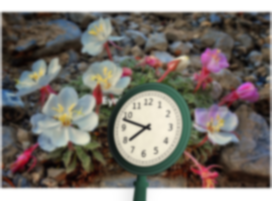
h=7 m=48
